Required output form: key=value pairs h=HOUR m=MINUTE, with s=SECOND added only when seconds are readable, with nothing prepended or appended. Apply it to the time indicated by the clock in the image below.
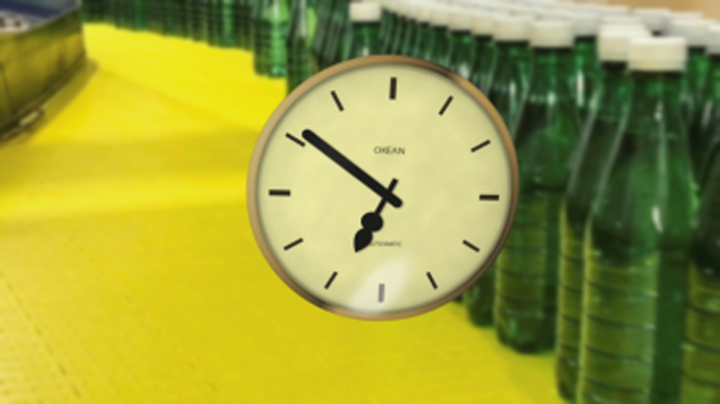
h=6 m=51
